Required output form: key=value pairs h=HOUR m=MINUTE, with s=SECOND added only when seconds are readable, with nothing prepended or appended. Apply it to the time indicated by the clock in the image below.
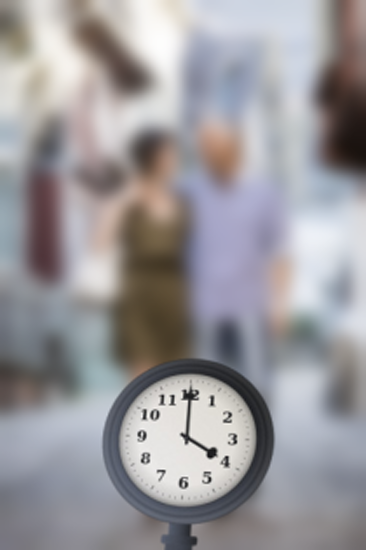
h=4 m=0
